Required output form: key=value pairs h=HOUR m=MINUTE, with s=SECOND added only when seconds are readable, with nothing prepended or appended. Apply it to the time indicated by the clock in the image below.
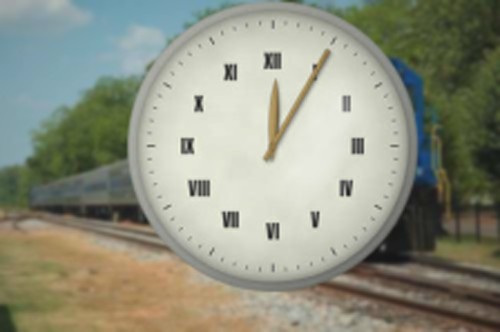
h=12 m=5
